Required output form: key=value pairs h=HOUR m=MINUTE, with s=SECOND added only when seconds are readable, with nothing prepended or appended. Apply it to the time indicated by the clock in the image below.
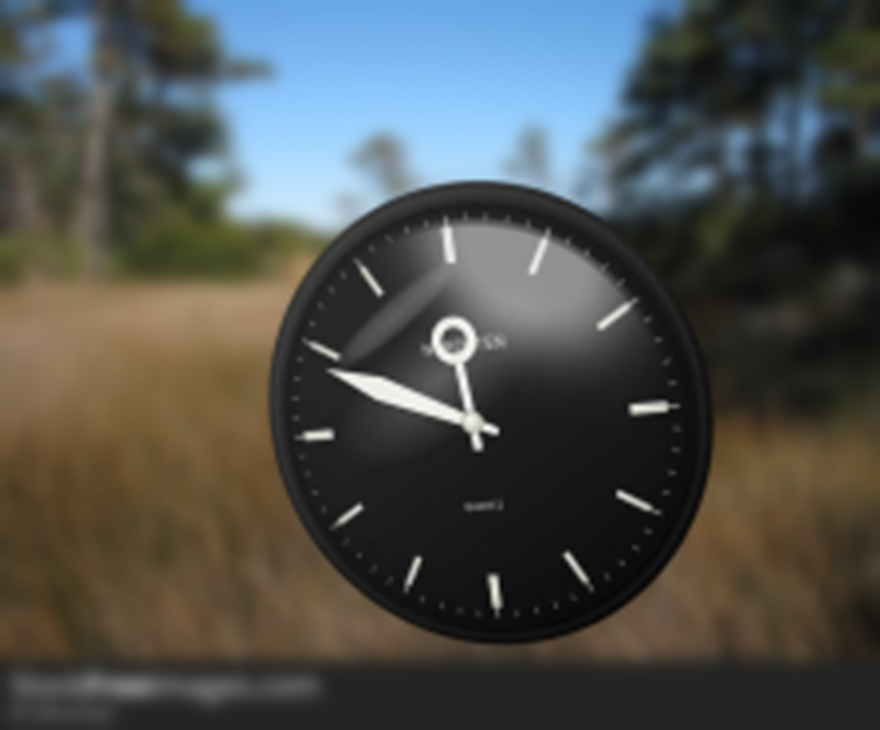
h=11 m=49
